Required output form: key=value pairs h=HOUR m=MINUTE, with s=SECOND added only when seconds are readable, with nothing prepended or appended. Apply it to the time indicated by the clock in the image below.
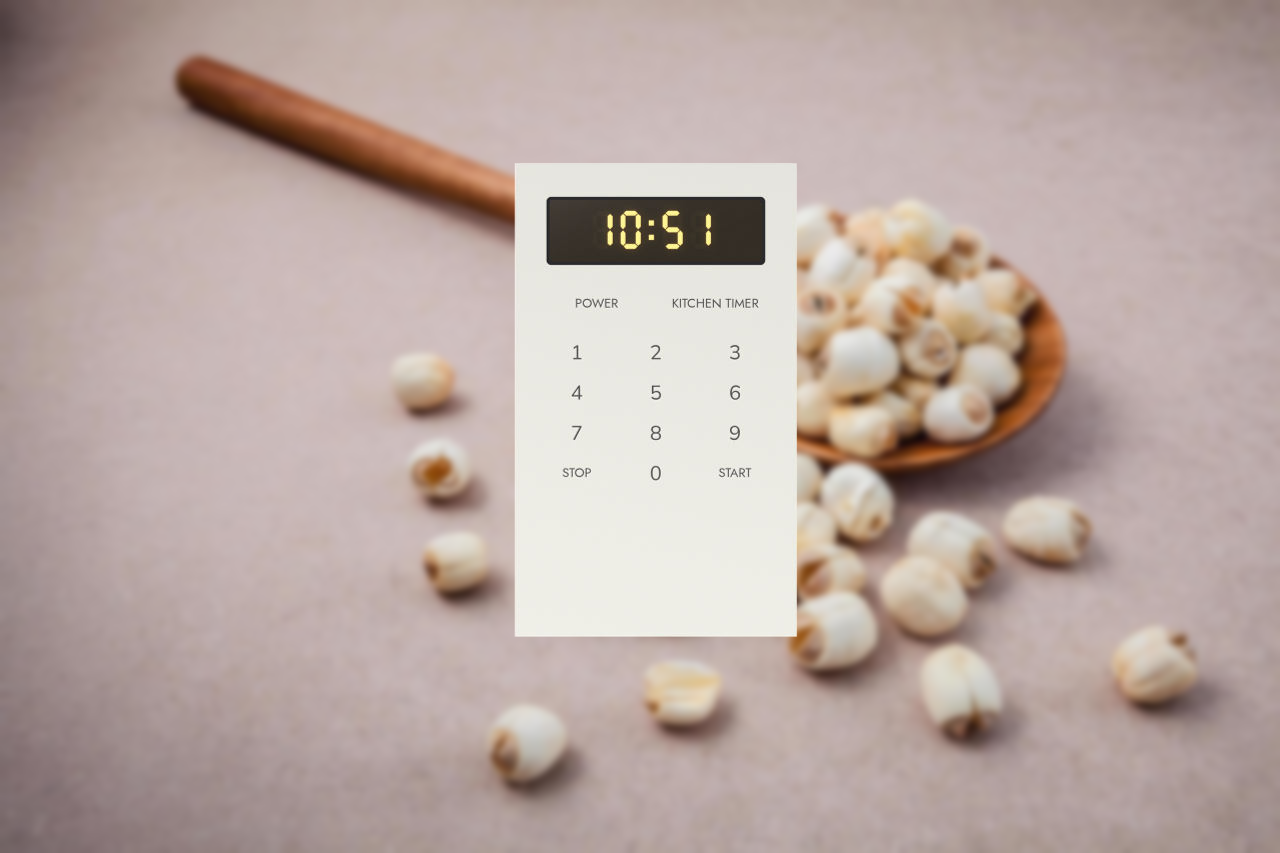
h=10 m=51
